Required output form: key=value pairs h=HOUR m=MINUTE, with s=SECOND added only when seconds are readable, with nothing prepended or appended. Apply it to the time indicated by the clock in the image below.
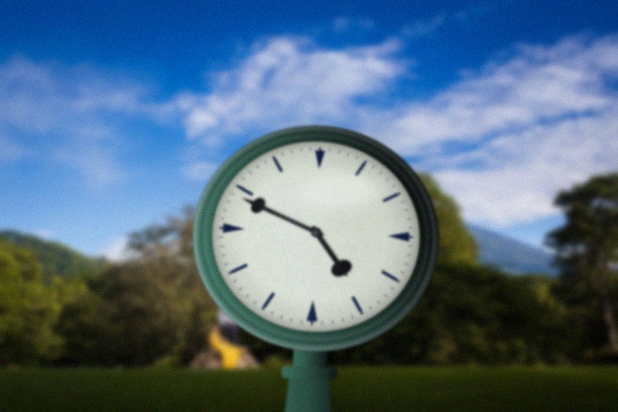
h=4 m=49
